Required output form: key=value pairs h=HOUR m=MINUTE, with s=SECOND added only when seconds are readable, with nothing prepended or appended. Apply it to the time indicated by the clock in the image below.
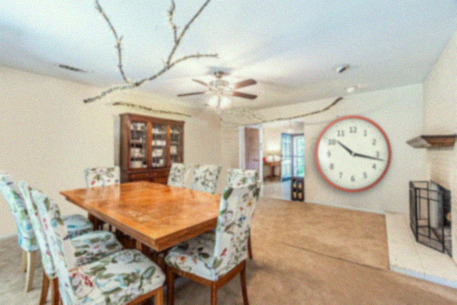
h=10 m=17
